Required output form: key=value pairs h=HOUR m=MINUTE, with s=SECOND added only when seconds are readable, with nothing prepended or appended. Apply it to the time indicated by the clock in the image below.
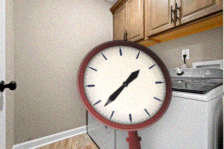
h=1 m=38
